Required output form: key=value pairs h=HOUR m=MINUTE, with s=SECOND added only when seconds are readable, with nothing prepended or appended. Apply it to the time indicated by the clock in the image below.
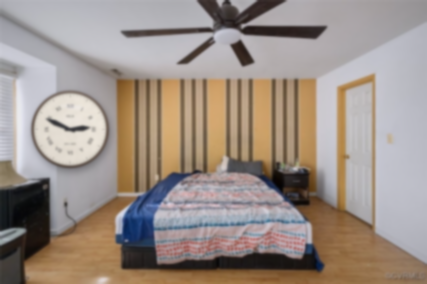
h=2 m=49
